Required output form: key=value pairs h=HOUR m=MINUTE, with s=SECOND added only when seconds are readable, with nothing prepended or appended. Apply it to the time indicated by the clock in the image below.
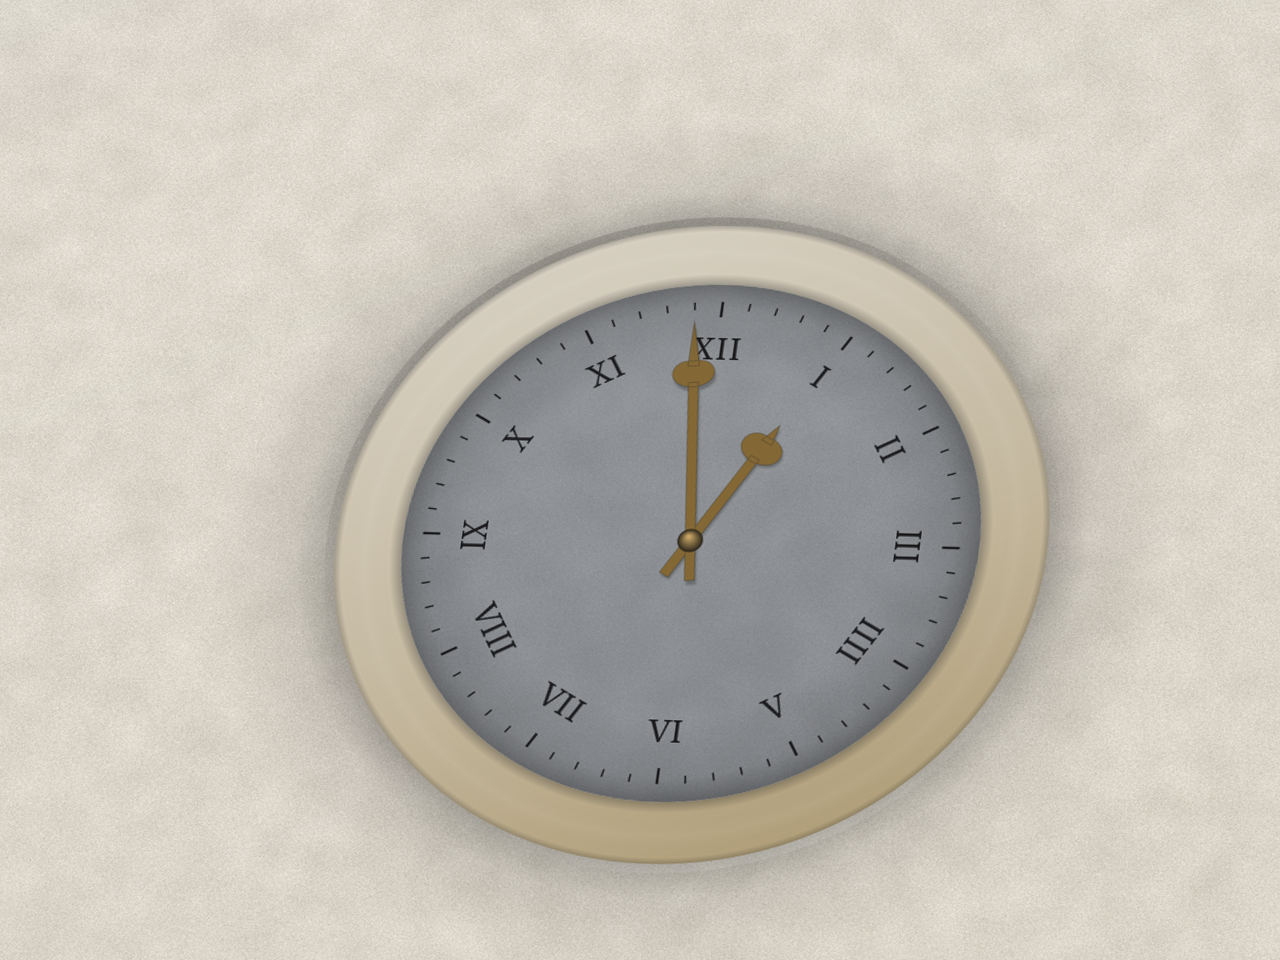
h=12 m=59
